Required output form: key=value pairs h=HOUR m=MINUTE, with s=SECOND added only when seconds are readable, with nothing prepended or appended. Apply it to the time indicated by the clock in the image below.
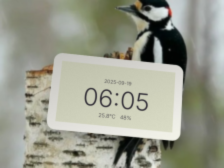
h=6 m=5
